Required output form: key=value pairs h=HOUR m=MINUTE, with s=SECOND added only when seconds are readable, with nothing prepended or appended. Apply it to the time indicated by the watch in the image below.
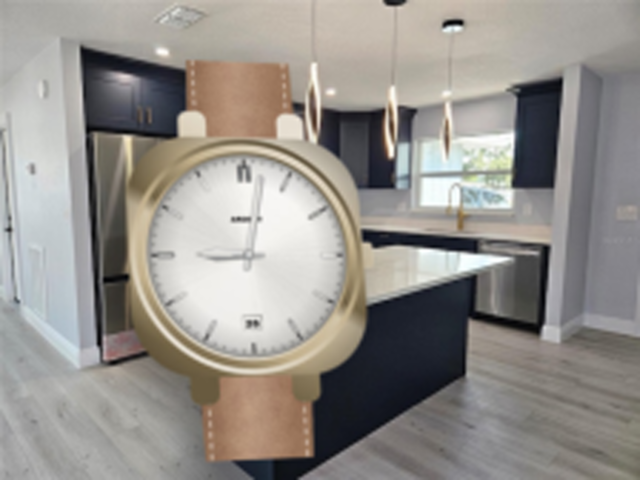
h=9 m=2
